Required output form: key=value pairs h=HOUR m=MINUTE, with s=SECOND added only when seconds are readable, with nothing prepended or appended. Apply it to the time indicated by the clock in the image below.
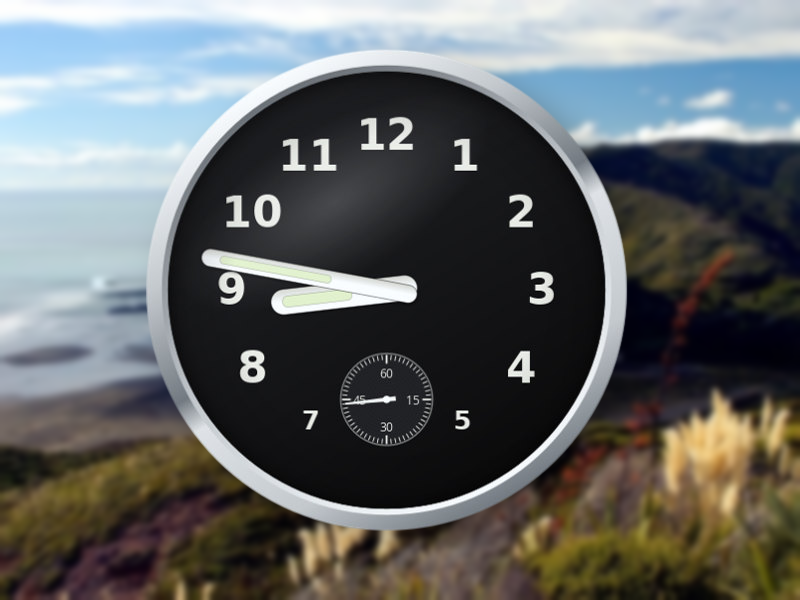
h=8 m=46 s=44
